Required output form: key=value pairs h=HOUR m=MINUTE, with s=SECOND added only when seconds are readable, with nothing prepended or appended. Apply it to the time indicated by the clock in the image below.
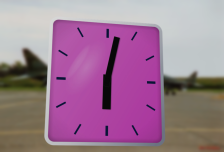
h=6 m=2
